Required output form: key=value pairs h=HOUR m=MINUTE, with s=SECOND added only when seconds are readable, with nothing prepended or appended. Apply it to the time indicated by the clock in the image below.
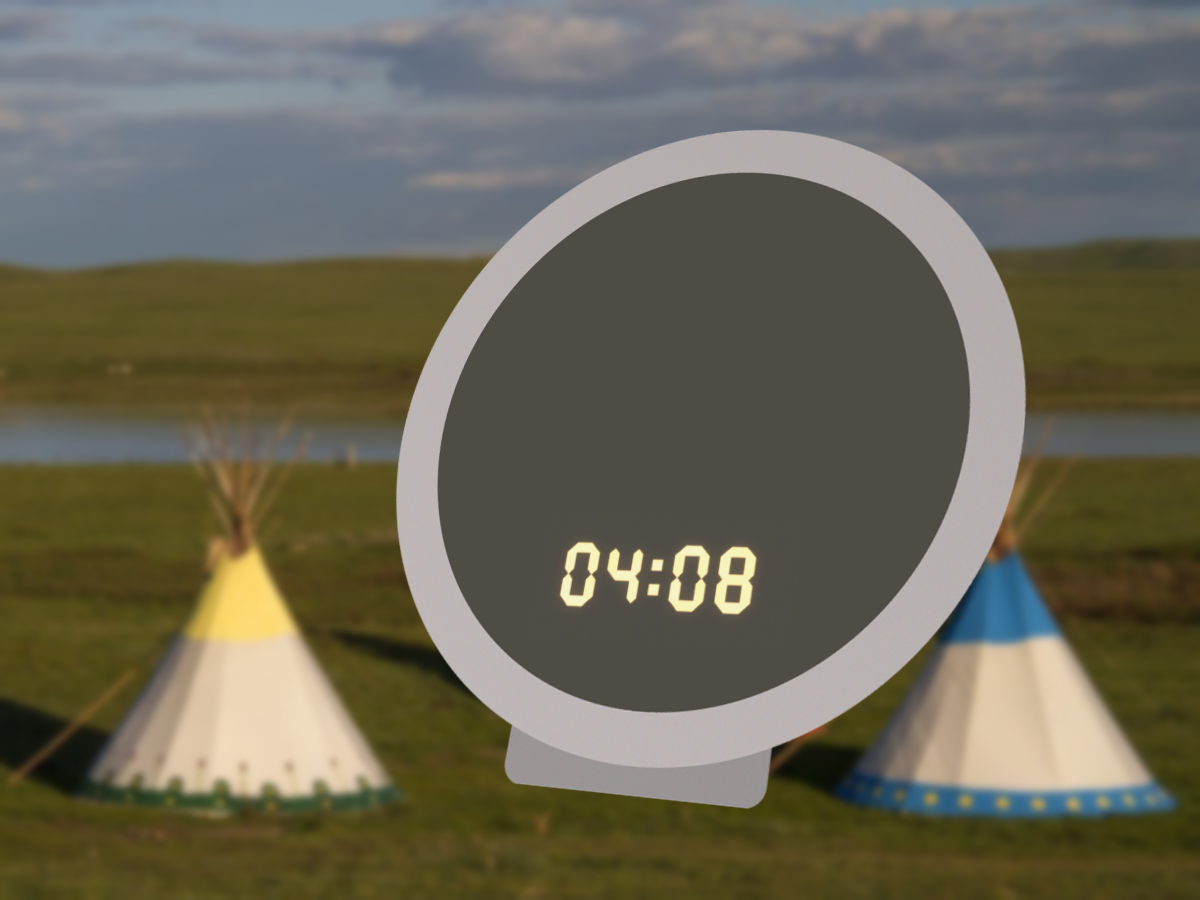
h=4 m=8
